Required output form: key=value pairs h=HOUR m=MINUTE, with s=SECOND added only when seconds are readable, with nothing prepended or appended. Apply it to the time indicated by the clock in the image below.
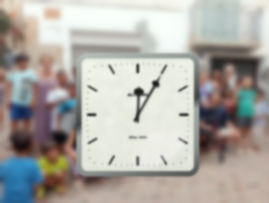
h=12 m=5
